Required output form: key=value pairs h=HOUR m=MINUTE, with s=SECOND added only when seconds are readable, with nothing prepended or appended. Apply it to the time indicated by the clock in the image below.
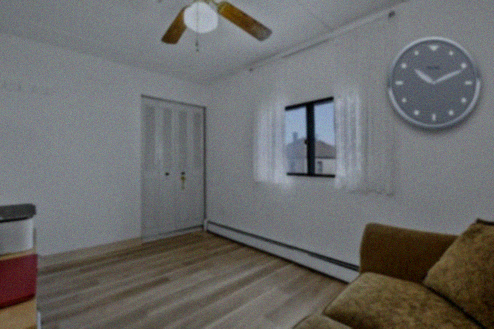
h=10 m=11
